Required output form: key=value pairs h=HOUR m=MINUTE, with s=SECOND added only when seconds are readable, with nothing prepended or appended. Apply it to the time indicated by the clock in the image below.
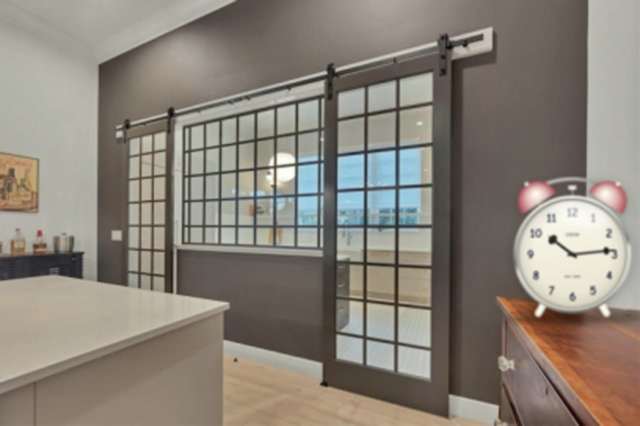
h=10 m=14
